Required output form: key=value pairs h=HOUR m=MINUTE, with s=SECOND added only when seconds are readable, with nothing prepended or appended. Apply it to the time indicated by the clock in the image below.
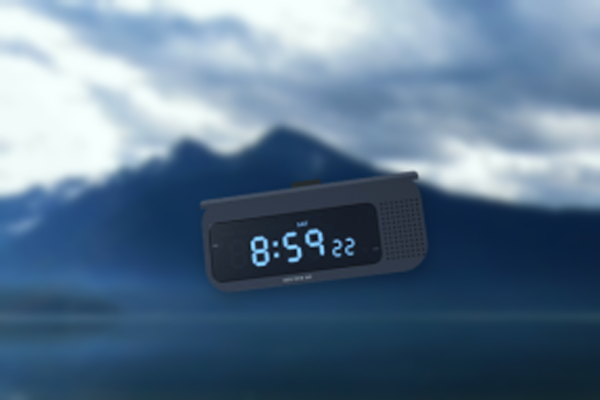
h=8 m=59 s=22
